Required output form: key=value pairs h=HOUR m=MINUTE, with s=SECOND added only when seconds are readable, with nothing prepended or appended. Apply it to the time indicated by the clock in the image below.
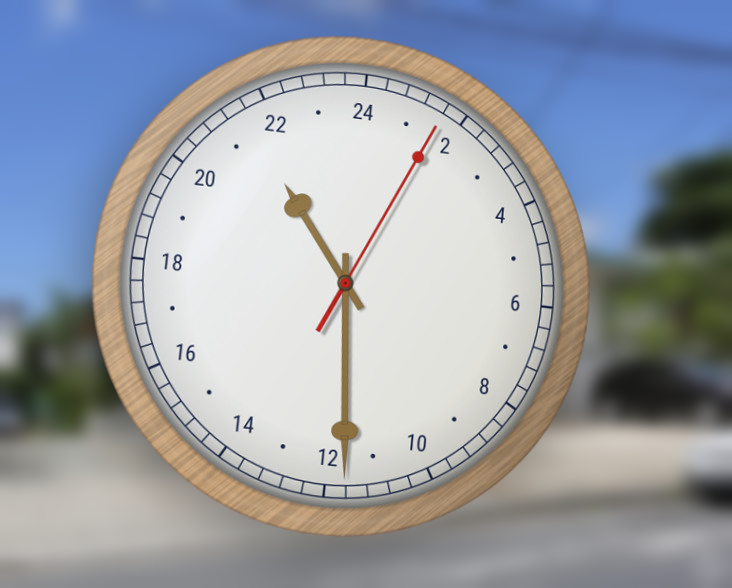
h=21 m=29 s=4
